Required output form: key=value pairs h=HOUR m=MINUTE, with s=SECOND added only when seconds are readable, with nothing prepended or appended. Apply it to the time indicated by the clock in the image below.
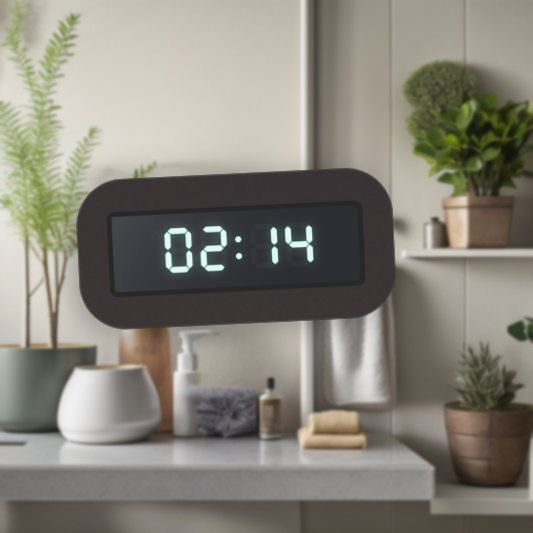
h=2 m=14
